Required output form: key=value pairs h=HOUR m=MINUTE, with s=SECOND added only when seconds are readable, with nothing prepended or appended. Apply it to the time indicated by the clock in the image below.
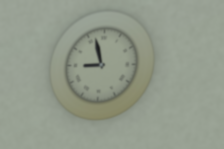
h=8 m=57
